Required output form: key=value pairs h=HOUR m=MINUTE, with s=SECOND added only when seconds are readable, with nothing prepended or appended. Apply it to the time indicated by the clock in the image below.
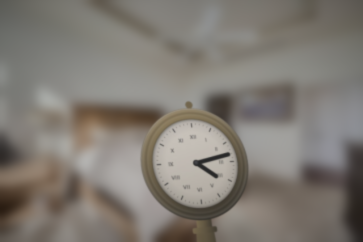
h=4 m=13
